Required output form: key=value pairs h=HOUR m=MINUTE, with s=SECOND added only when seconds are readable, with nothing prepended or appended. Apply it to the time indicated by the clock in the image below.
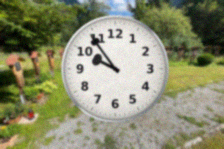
h=9 m=54
